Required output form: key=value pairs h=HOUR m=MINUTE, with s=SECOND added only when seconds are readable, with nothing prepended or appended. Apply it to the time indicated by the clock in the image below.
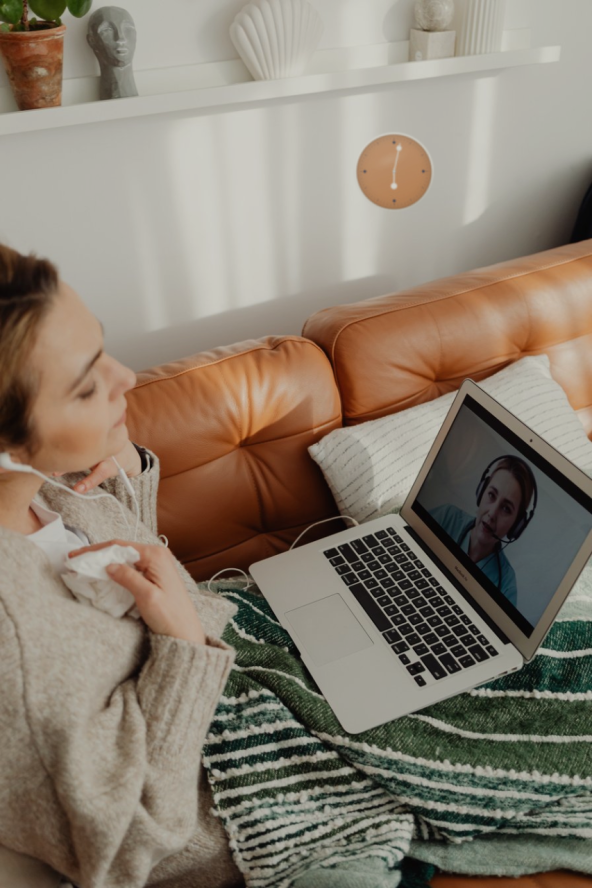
h=6 m=2
